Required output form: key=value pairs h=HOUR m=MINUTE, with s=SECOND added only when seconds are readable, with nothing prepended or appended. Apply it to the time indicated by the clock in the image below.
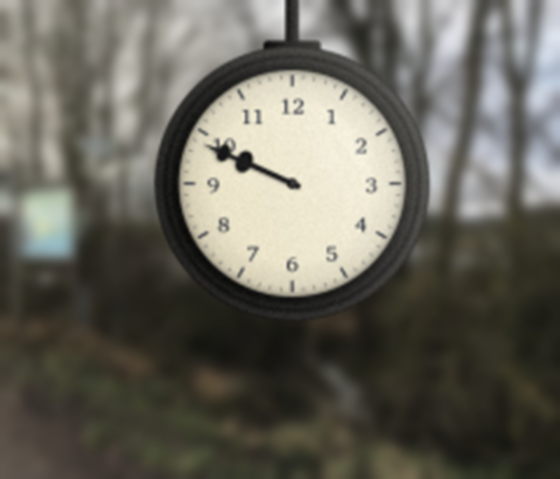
h=9 m=49
